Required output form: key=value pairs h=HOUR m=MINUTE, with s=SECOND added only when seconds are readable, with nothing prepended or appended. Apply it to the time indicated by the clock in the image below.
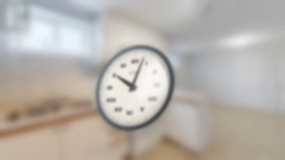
h=10 m=3
